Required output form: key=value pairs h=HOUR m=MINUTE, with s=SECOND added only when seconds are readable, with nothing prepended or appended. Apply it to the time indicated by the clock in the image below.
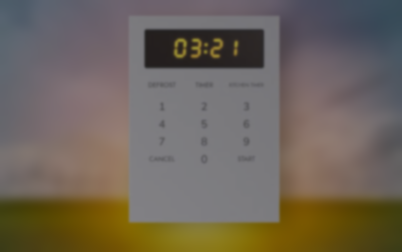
h=3 m=21
